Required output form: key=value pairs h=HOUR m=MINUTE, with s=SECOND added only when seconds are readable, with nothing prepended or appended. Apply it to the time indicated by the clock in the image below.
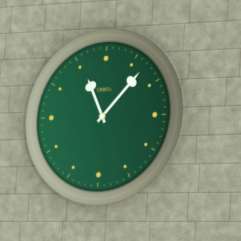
h=11 m=7
